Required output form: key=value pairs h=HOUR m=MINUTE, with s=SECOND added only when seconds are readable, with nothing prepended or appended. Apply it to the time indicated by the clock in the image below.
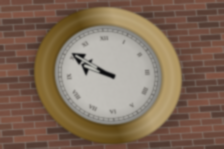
h=9 m=51
